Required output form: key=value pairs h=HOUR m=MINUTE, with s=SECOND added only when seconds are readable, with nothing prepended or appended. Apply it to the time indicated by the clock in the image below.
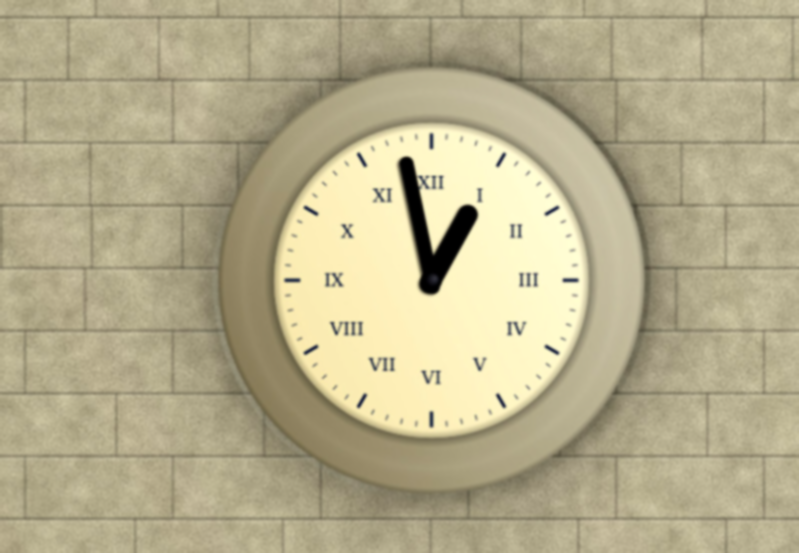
h=12 m=58
